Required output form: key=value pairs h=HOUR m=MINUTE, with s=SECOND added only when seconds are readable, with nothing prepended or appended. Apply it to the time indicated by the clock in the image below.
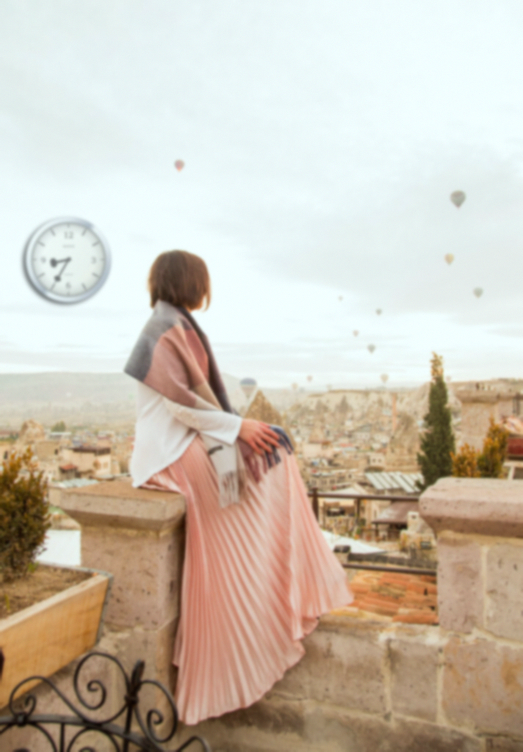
h=8 m=35
